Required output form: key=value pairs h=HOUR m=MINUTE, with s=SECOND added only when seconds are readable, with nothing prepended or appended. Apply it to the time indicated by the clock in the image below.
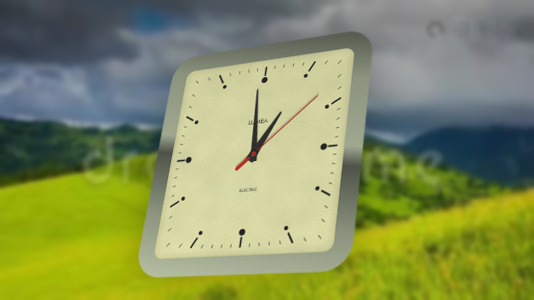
h=12 m=59 s=8
